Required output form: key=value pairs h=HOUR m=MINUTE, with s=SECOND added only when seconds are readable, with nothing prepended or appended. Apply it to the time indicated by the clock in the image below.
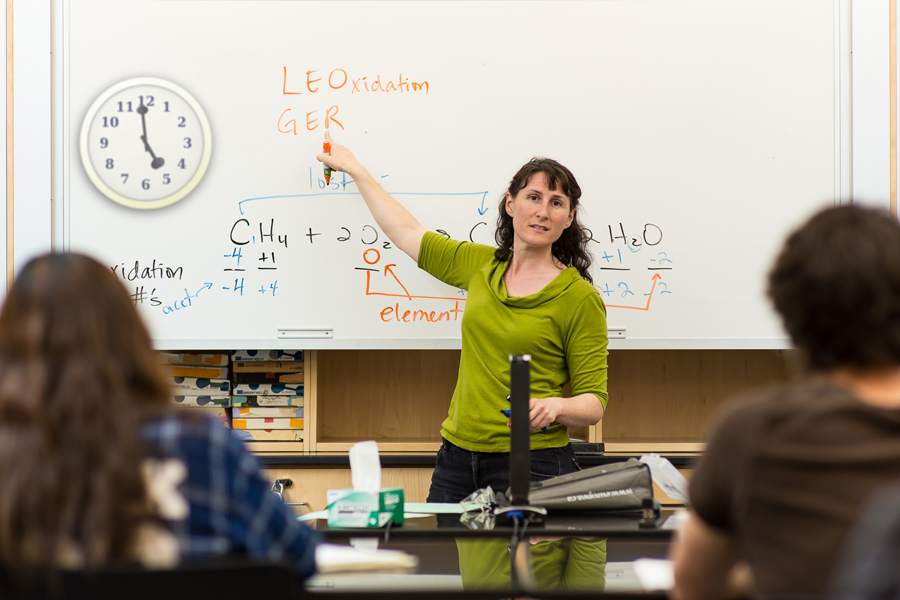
h=4 m=59
